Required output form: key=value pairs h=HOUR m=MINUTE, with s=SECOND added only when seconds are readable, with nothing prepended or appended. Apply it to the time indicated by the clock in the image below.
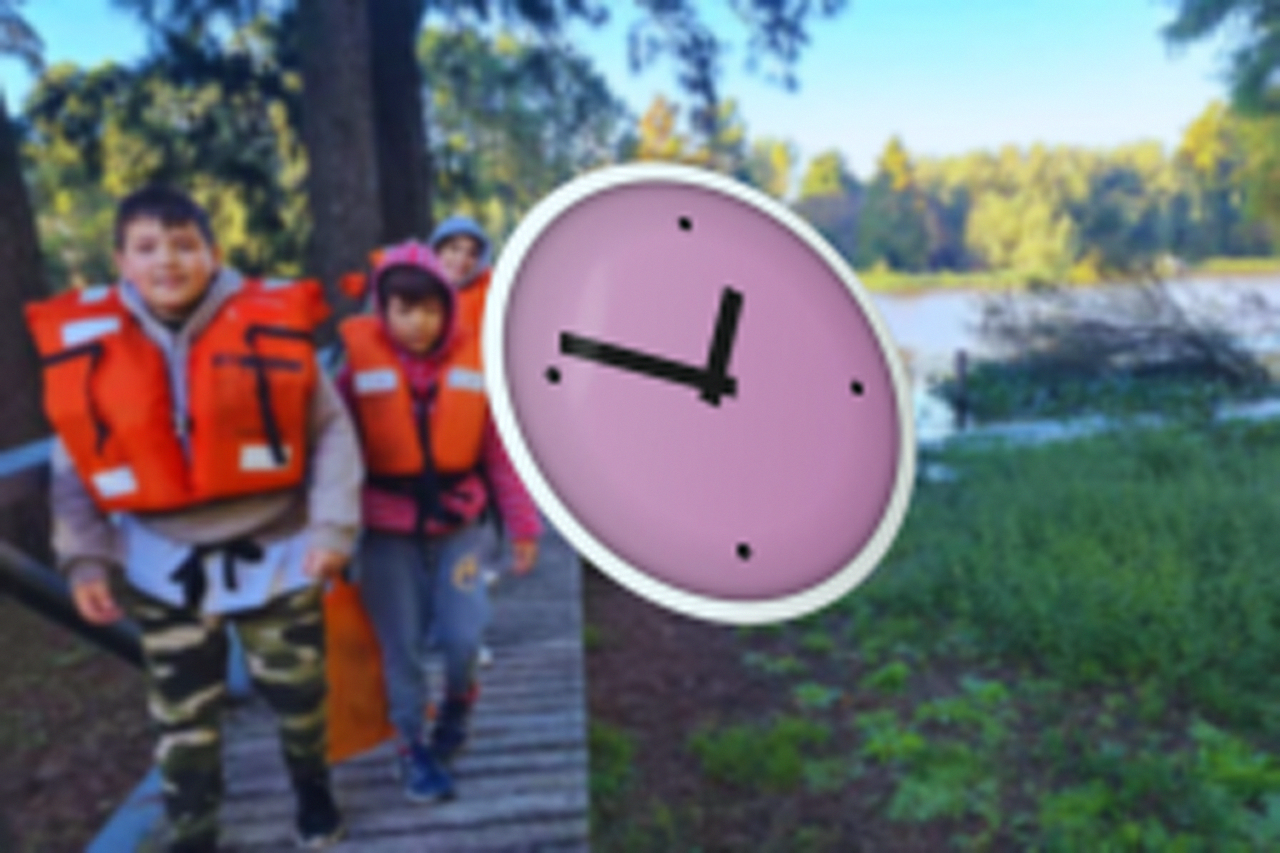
h=12 m=47
